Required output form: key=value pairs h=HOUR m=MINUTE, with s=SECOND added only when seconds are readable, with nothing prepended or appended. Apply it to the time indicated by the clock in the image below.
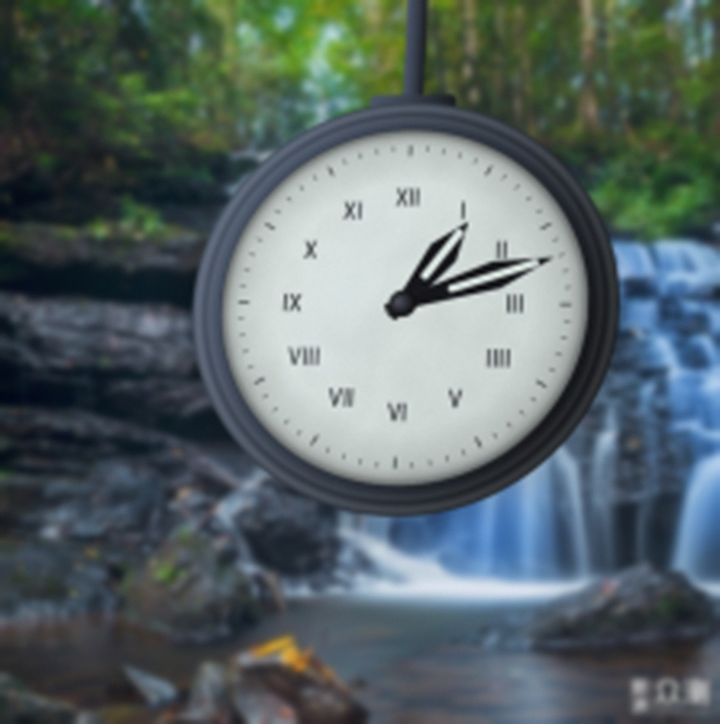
h=1 m=12
